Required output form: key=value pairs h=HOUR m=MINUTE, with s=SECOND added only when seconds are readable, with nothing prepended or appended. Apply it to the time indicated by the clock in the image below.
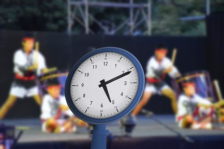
h=5 m=11
